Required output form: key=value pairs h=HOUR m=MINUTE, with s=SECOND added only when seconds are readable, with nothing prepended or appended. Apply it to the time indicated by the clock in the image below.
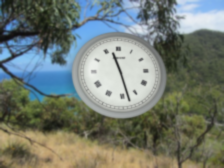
h=11 m=28
